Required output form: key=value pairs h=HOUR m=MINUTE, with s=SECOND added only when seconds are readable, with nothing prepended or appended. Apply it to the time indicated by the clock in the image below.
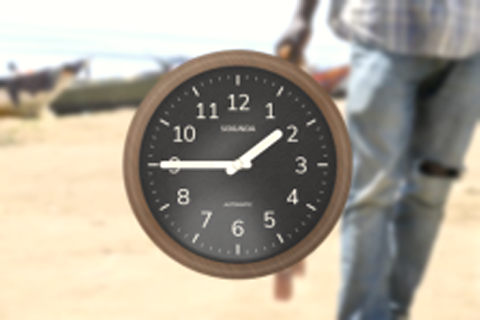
h=1 m=45
